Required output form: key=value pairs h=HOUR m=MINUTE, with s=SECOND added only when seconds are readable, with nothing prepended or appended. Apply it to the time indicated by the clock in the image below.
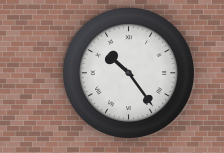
h=10 m=24
